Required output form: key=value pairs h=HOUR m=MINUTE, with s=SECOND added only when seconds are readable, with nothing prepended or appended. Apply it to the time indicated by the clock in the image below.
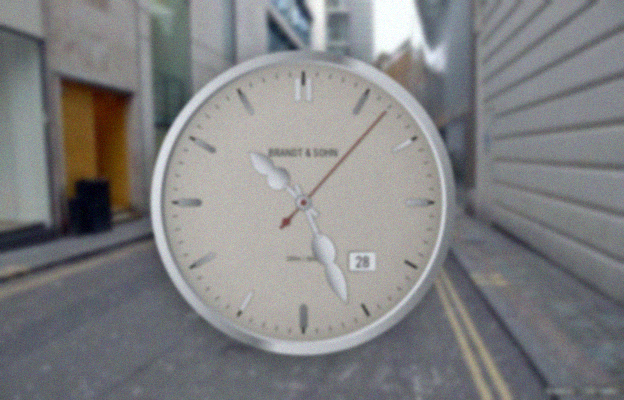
h=10 m=26 s=7
